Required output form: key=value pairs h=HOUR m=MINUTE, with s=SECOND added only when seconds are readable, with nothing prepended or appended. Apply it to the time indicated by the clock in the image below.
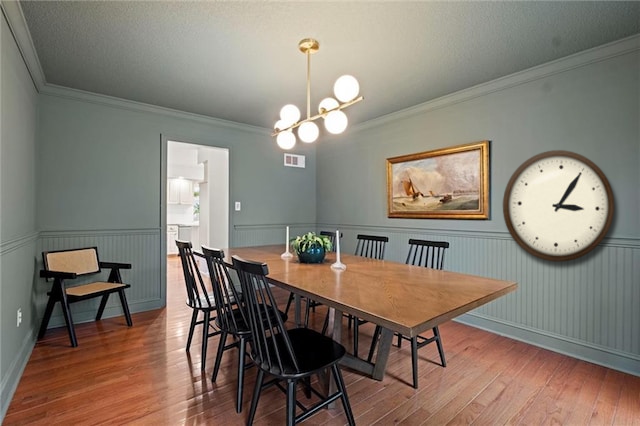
h=3 m=5
